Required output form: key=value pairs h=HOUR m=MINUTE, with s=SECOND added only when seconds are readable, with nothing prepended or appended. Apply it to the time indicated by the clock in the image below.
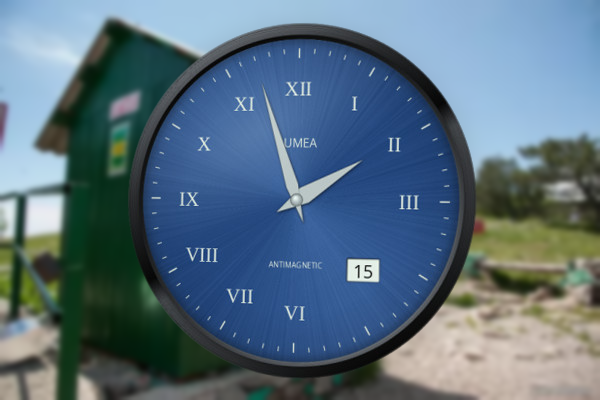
h=1 m=57
